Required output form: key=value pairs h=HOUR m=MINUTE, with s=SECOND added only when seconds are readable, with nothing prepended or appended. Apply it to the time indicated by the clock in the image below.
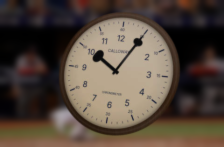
h=10 m=5
